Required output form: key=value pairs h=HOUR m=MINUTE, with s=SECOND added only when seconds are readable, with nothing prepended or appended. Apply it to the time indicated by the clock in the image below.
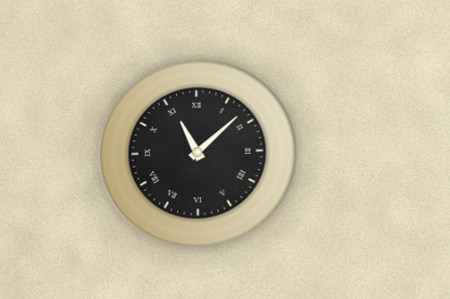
h=11 m=8
